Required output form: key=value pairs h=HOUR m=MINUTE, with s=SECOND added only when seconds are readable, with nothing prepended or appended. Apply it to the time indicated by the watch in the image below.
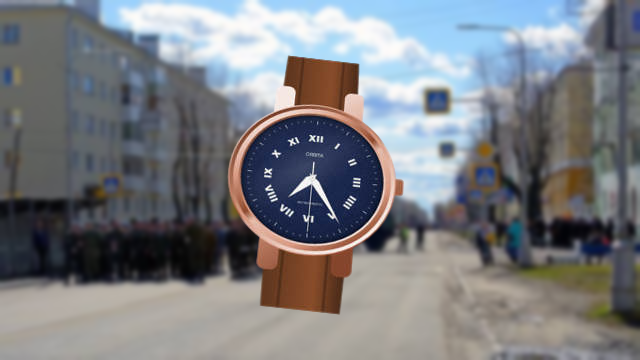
h=7 m=24 s=30
